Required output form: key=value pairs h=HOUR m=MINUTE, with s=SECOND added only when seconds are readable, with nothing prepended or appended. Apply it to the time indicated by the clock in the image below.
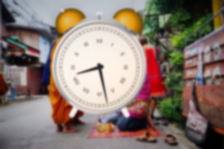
h=8 m=28
